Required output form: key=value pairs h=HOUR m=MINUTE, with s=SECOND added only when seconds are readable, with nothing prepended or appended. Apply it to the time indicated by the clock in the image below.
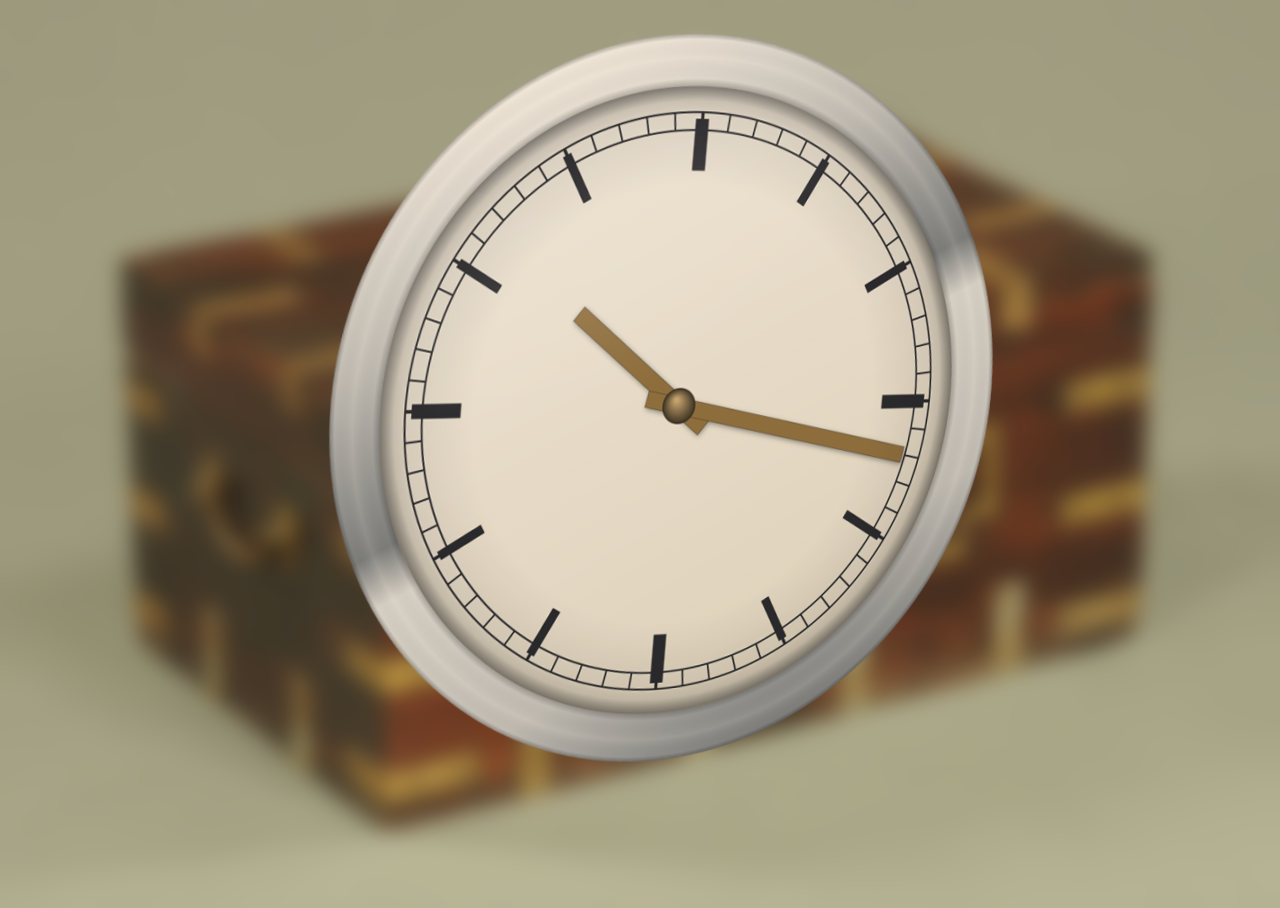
h=10 m=17
